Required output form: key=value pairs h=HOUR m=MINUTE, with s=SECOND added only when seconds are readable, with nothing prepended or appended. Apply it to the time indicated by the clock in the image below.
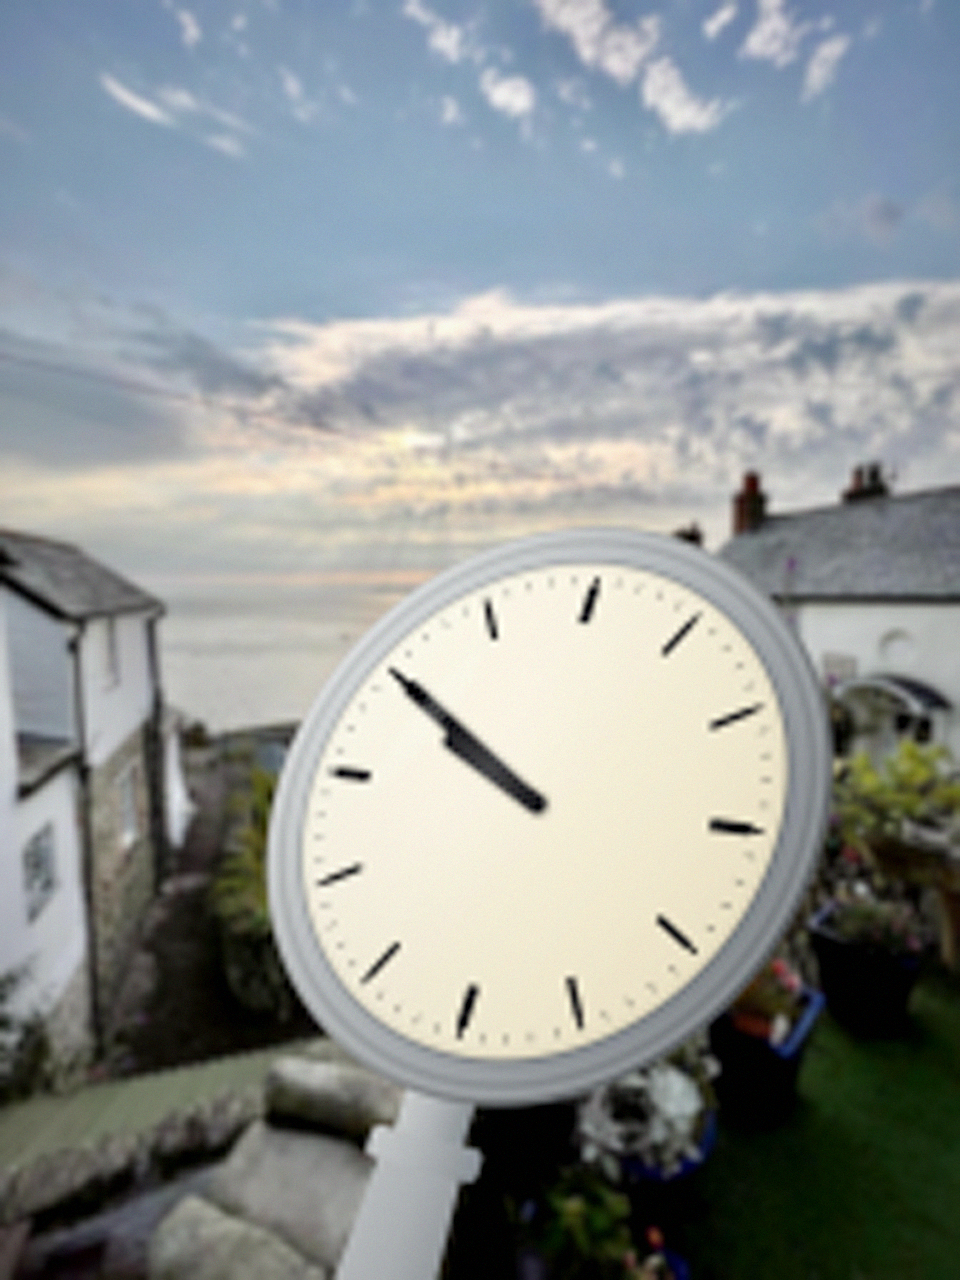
h=9 m=50
